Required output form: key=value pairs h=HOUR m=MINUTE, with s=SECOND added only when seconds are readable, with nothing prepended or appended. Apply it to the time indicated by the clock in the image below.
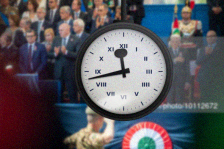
h=11 m=43
